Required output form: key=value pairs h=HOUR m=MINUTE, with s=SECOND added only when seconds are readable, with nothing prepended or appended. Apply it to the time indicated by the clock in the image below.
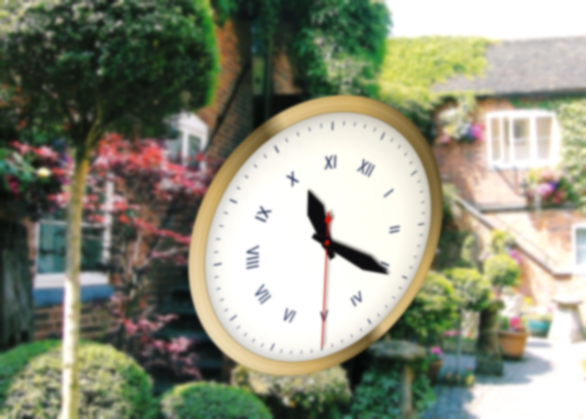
h=10 m=15 s=25
